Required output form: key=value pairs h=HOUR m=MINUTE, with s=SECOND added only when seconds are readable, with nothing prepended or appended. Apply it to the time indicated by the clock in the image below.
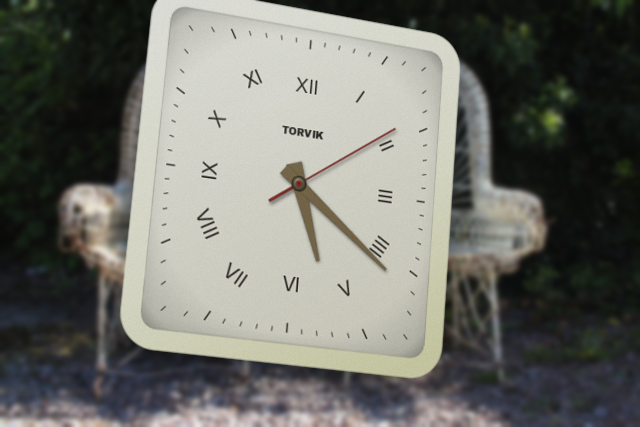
h=5 m=21 s=9
